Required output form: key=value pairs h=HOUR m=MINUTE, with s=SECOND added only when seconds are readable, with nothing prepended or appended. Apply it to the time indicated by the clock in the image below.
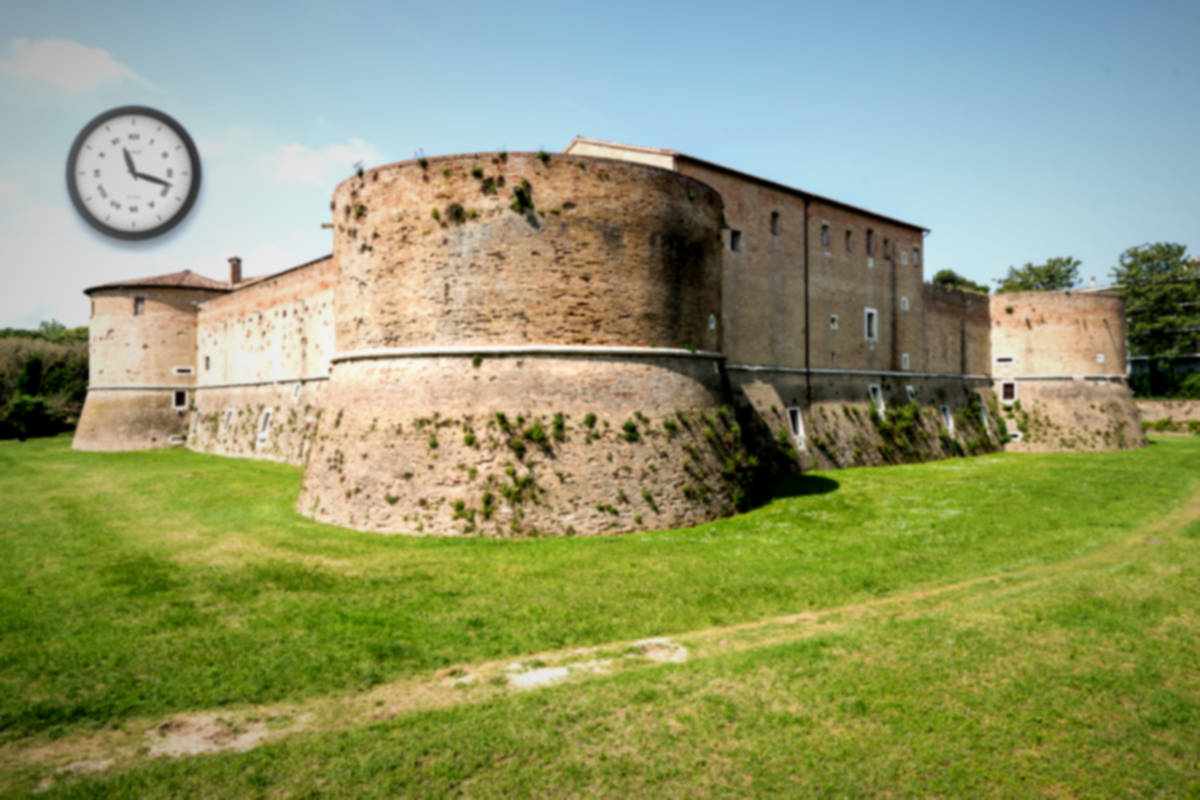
h=11 m=18
